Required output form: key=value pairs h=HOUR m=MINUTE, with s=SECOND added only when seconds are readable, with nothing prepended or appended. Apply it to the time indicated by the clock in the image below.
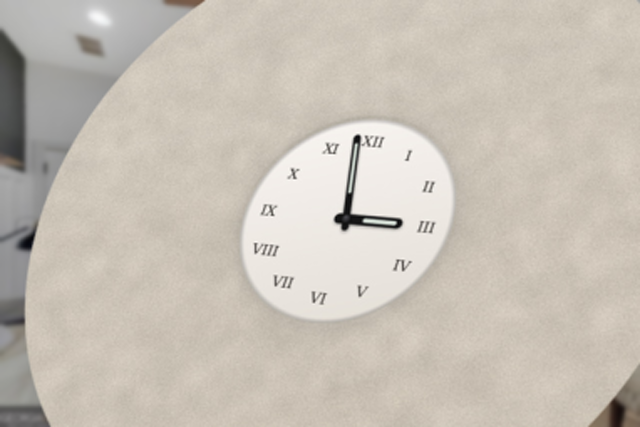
h=2 m=58
